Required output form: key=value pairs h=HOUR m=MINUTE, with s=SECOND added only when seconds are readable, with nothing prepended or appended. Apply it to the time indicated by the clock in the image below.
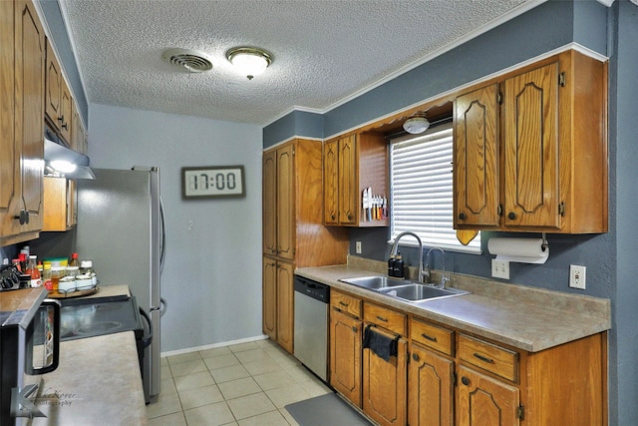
h=17 m=0
